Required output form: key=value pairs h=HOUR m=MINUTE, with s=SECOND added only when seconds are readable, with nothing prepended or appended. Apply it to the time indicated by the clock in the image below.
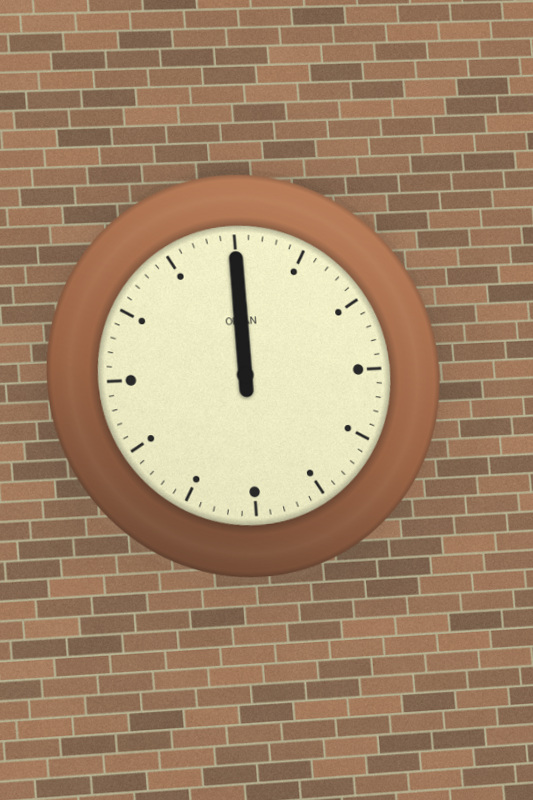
h=12 m=0
